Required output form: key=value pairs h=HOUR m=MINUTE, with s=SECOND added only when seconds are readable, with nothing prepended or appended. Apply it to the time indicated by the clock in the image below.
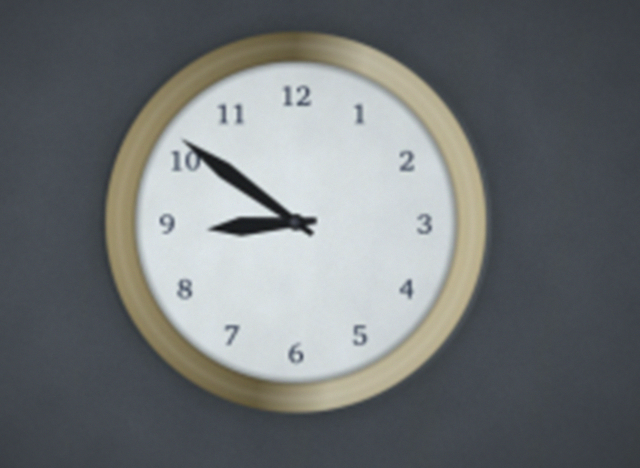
h=8 m=51
